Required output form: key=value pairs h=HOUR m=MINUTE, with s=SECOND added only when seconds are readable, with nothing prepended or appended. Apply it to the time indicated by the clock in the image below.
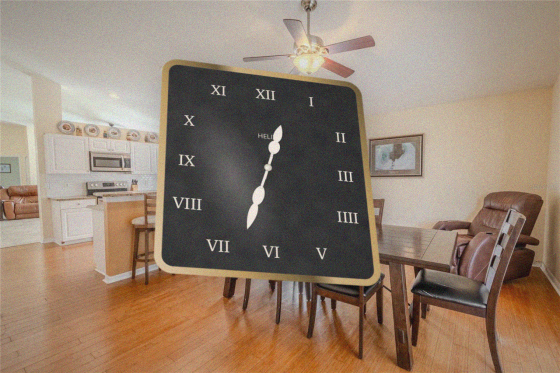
h=12 m=33
